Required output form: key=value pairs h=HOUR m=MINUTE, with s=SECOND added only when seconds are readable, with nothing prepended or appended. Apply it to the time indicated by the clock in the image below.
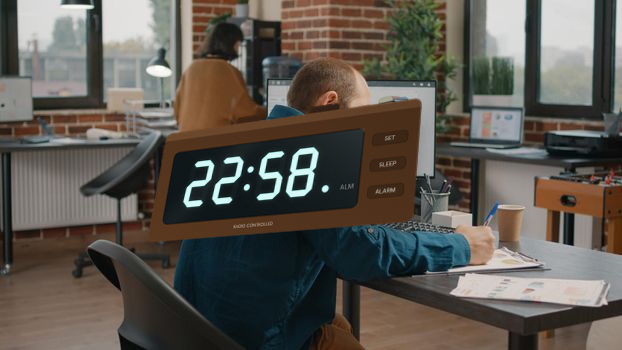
h=22 m=58
